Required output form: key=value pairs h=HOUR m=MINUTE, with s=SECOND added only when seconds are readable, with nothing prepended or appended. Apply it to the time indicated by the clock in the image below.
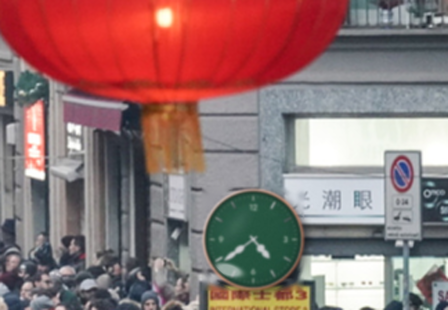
h=4 m=39
